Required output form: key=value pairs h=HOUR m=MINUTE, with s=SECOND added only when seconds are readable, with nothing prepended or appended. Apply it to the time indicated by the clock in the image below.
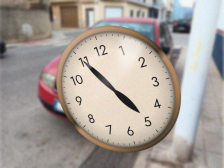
h=4 m=55
